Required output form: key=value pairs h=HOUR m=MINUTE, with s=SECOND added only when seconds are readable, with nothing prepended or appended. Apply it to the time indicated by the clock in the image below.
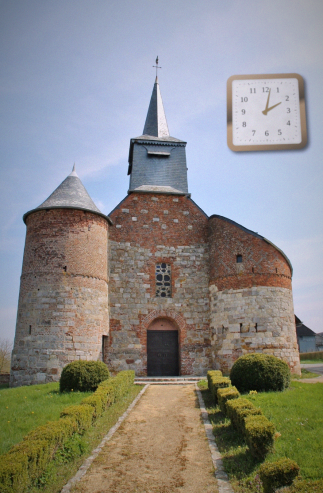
h=2 m=2
